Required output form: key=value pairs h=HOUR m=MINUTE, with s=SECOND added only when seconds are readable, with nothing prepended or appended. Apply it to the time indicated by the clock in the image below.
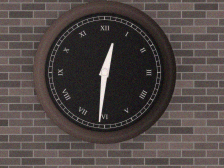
h=12 m=31
